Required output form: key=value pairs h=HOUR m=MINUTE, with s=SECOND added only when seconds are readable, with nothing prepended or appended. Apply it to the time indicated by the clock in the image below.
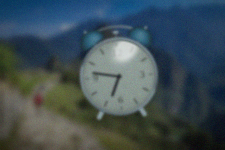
h=6 m=47
